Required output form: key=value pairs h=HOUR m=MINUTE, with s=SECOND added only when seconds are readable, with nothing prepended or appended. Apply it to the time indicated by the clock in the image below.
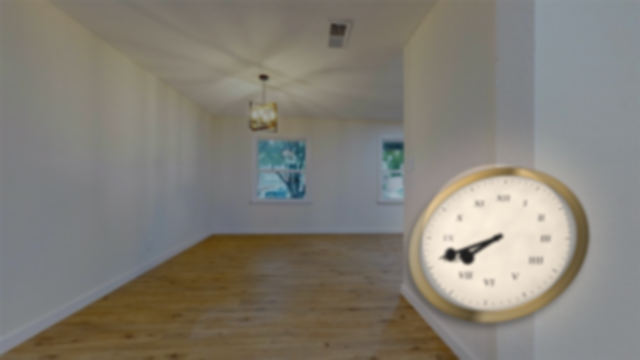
h=7 m=41
